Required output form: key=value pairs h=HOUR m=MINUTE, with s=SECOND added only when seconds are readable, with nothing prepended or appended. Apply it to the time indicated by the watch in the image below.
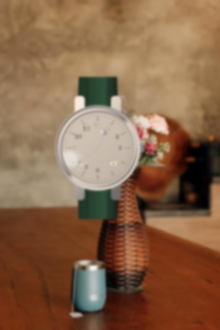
h=12 m=38
